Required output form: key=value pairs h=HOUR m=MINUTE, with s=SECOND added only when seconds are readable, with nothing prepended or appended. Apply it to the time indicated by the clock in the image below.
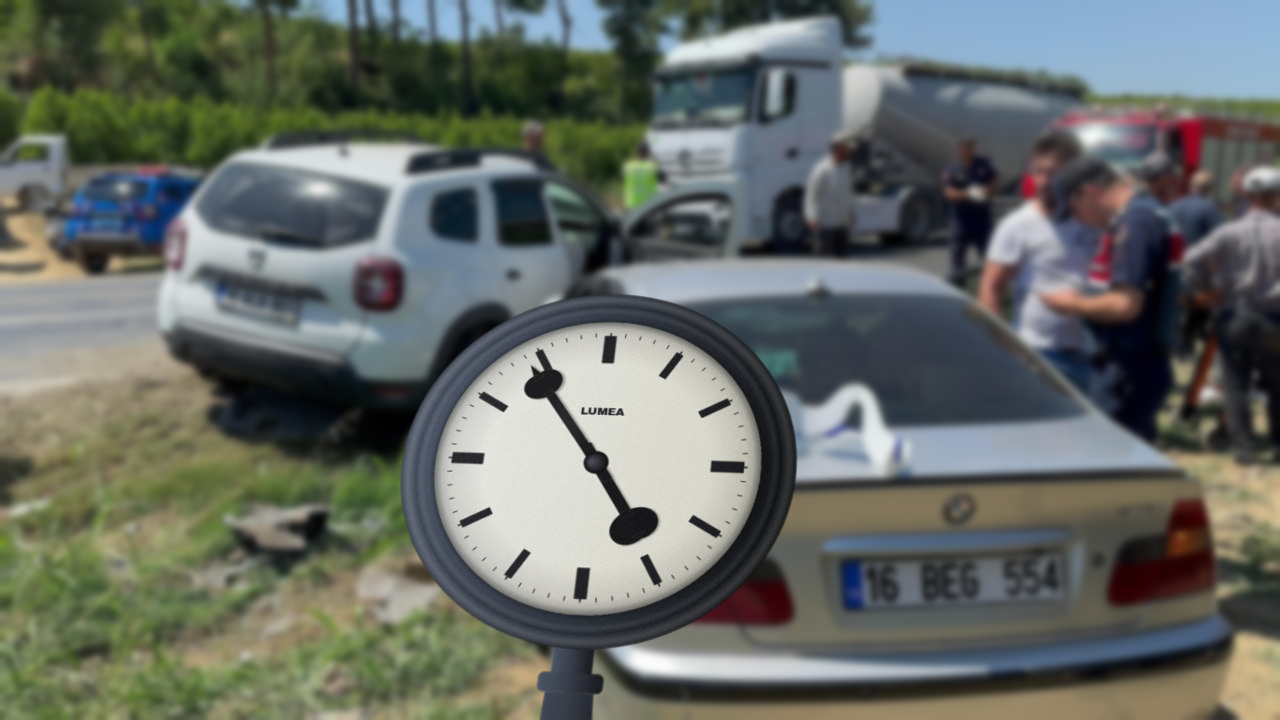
h=4 m=54
